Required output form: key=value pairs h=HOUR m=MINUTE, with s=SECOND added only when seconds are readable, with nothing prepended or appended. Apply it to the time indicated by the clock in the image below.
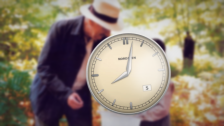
h=8 m=2
